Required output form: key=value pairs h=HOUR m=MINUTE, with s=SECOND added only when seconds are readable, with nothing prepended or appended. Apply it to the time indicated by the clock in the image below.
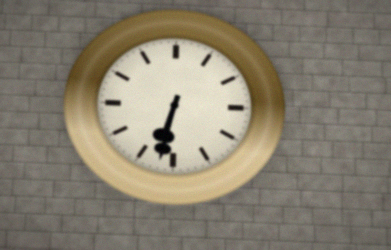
h=6 m=32
